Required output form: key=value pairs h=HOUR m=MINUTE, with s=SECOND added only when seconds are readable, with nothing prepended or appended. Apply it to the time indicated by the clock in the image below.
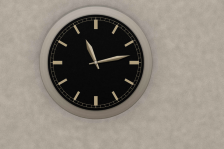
h=11 m=13
